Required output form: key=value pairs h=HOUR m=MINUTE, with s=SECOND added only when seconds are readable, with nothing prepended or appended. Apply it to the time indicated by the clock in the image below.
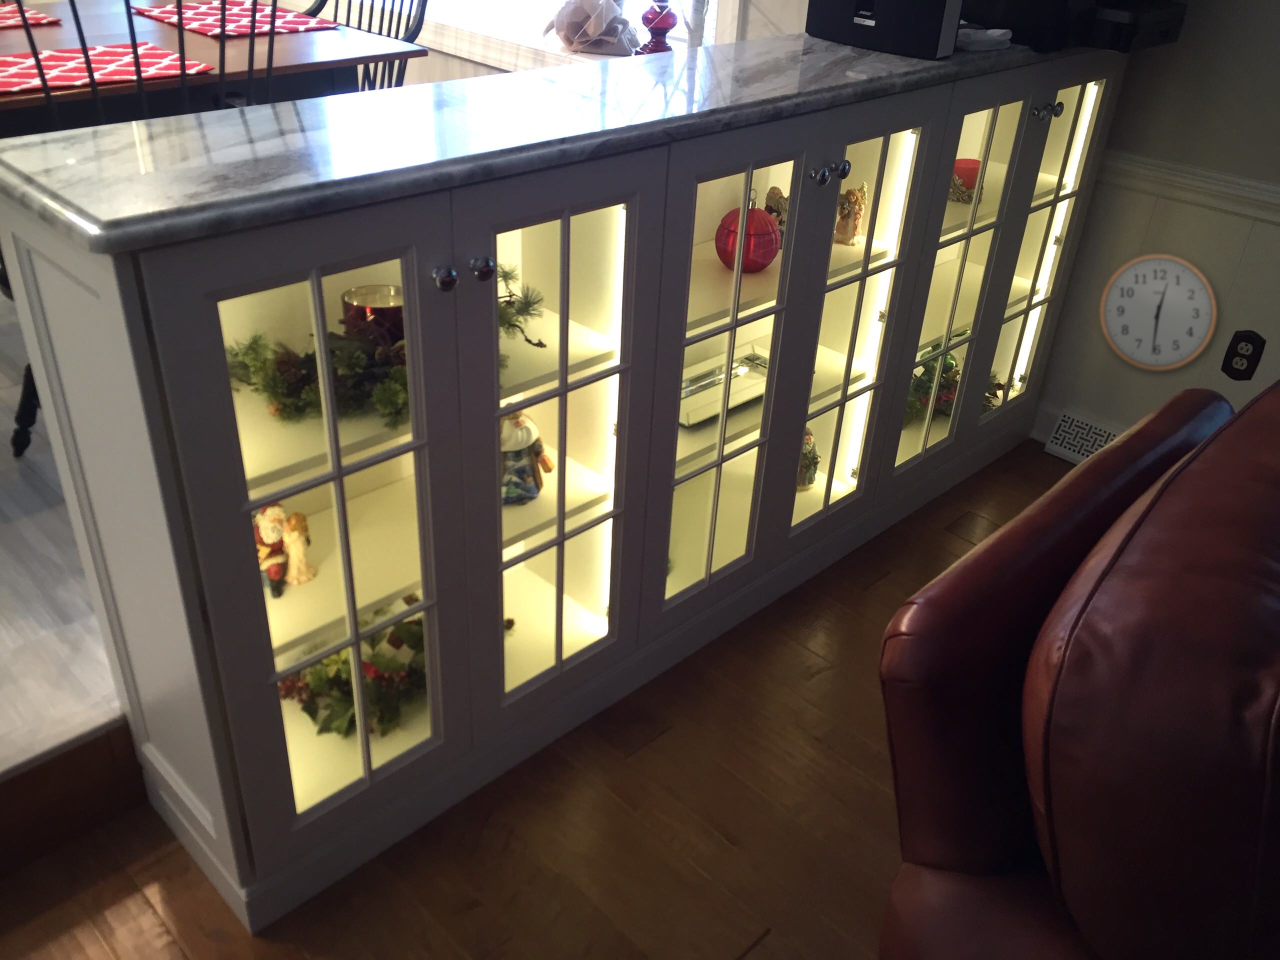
h=12 m=31
